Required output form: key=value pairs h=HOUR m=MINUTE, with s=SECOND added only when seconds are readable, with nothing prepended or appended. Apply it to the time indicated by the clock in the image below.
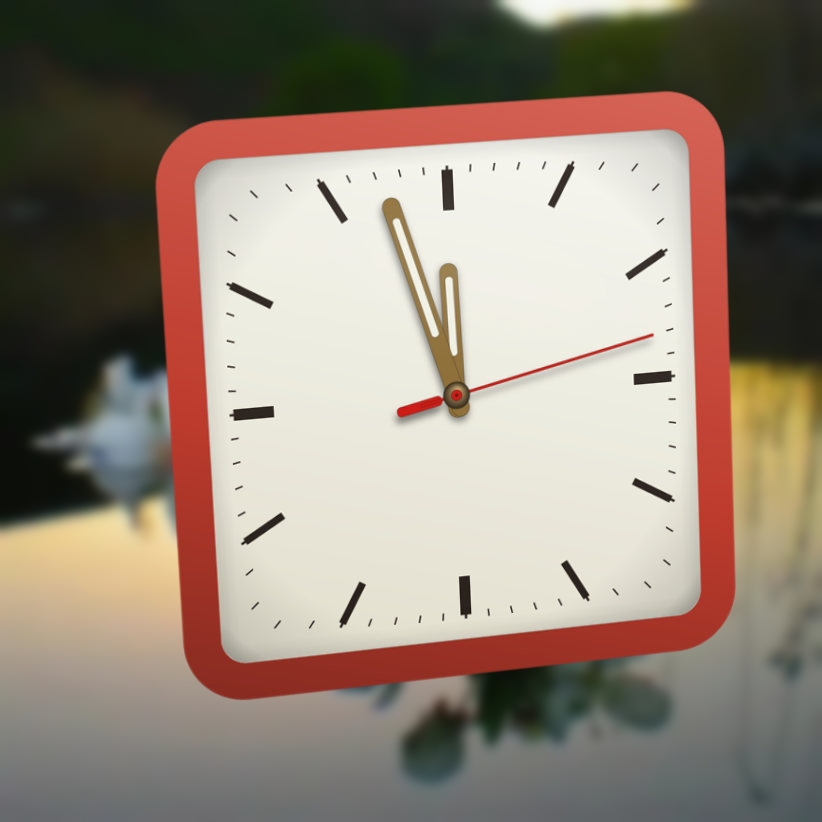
h=11 m=57 s=13
